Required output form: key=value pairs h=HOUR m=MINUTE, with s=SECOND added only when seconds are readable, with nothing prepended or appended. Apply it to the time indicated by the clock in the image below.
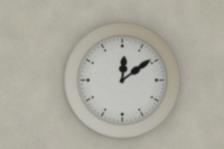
h=12 m=9
